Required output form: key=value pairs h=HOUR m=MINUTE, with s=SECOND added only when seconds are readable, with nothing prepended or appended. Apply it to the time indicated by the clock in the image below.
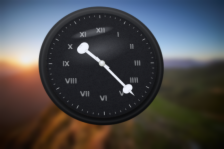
h=10 m=23
